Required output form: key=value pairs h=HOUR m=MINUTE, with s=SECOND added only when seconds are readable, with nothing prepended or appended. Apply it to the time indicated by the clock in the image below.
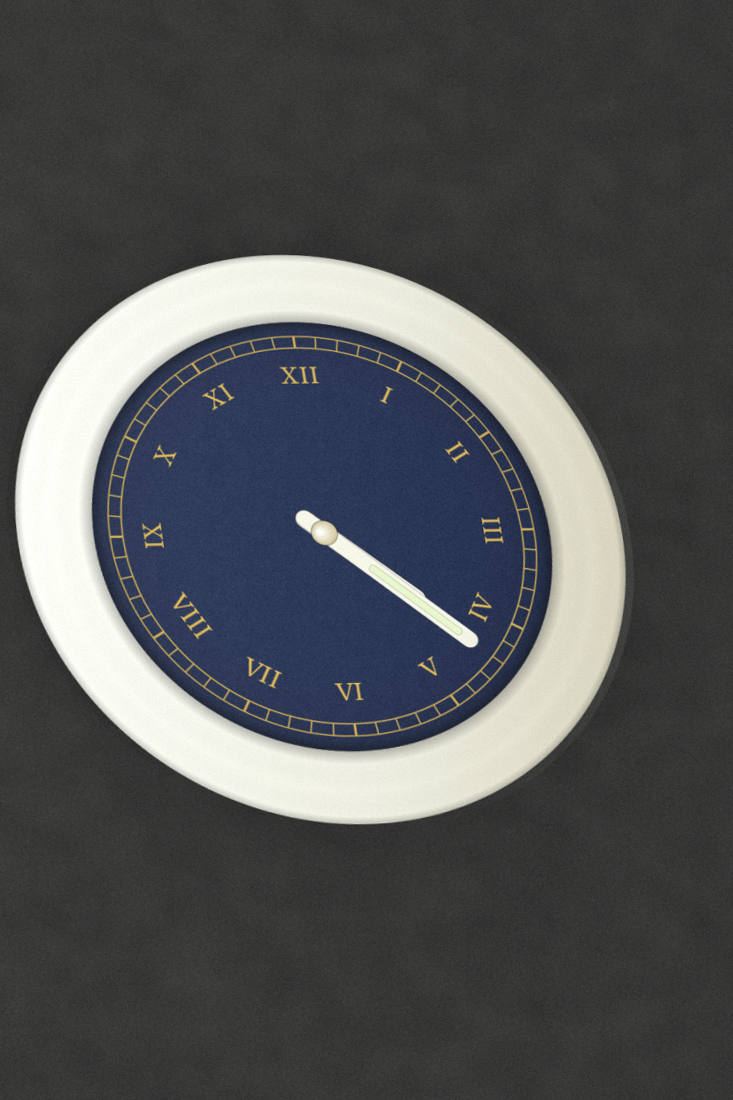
h=4 m=22
